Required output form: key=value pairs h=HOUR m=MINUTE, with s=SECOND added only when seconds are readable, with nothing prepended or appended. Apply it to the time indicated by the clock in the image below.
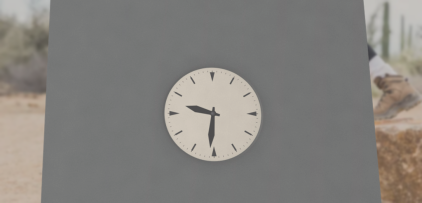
h=9 m=31
